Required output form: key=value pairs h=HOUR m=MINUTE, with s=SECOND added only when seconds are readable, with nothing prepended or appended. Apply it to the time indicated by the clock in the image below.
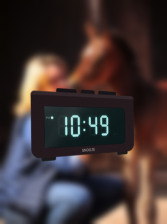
h=10 m=49
